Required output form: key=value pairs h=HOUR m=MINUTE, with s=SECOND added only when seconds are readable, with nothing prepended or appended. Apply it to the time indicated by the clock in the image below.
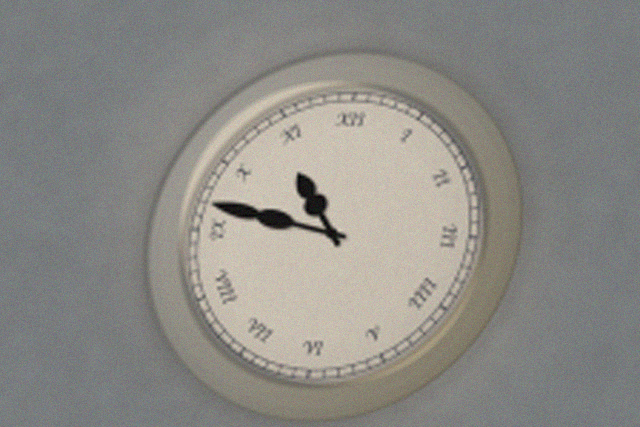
h=10 m=47
